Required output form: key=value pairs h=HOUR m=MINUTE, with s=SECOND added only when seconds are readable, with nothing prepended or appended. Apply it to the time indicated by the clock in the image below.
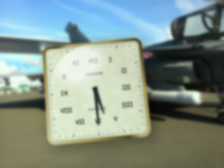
h=5 m=30
